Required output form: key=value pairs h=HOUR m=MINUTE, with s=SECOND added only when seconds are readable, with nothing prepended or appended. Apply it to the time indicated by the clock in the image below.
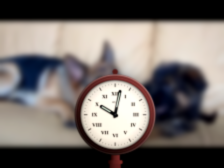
h=10 m=2
